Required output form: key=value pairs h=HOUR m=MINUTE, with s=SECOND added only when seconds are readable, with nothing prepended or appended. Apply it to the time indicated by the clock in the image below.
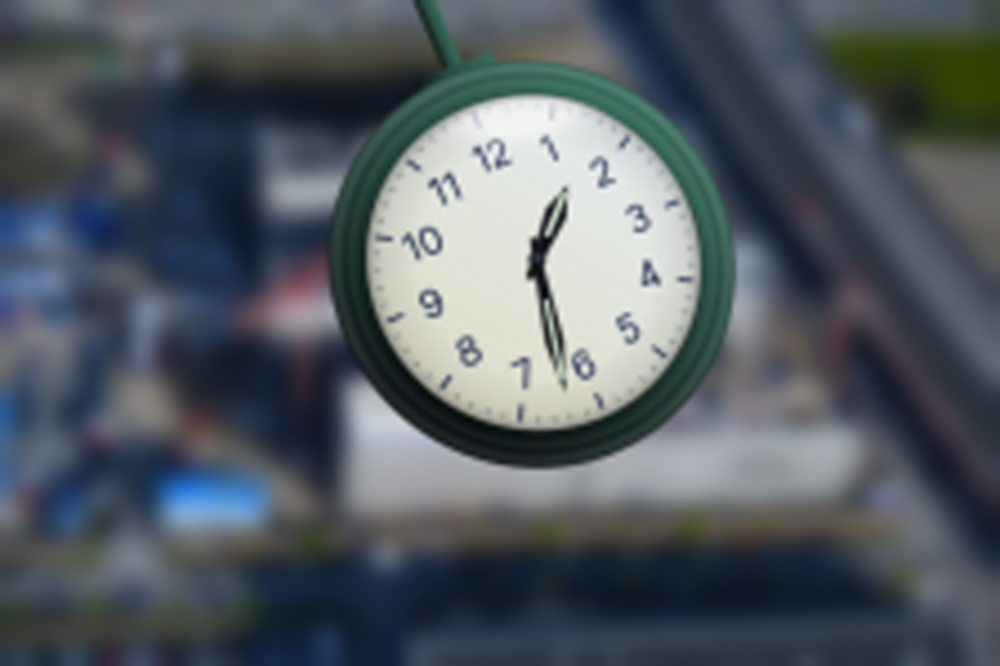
h=1 m=32
